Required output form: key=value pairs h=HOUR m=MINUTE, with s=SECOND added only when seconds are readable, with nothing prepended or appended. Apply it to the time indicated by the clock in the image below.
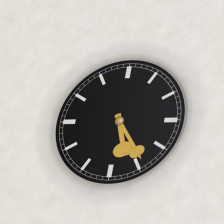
h=5 m=24
